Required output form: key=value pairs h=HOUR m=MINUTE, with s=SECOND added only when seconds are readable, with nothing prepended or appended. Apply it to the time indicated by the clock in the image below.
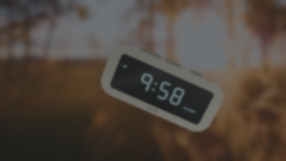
h=9 m=58
